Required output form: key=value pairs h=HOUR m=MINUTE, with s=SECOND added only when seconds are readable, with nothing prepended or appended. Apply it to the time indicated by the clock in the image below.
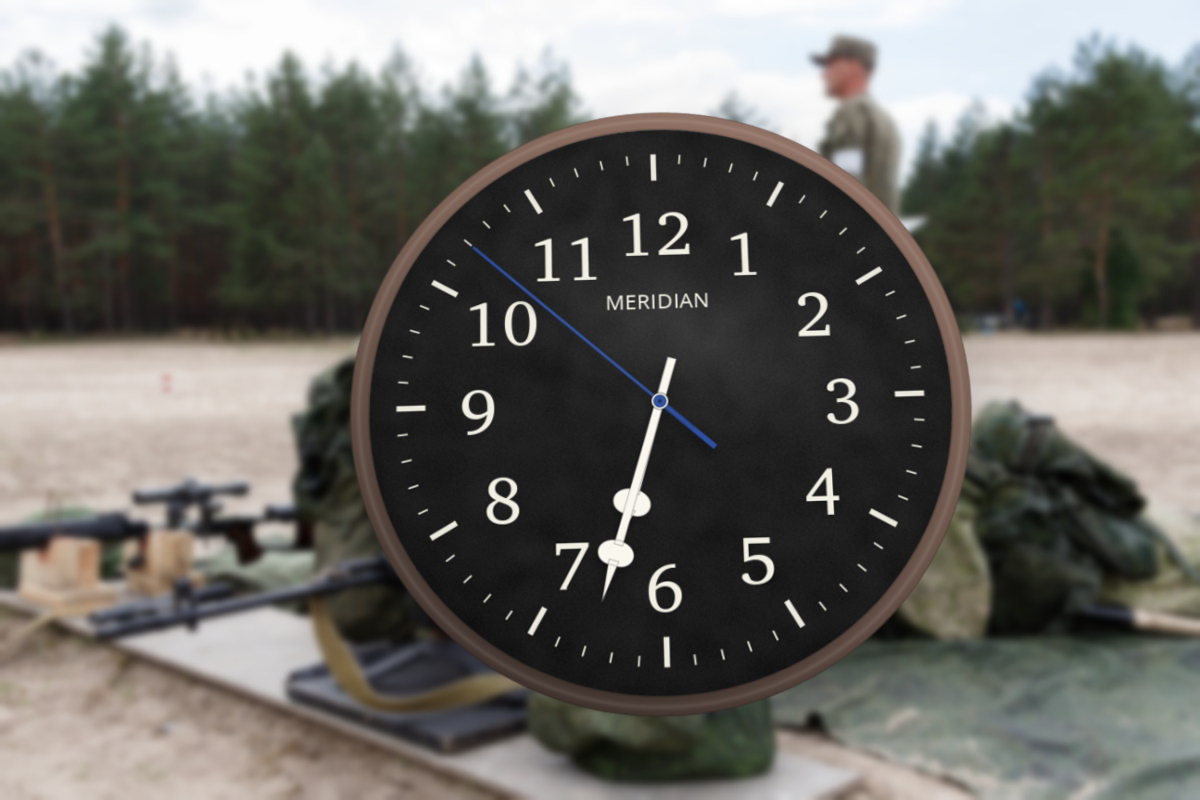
h=6 m=32 s=52
